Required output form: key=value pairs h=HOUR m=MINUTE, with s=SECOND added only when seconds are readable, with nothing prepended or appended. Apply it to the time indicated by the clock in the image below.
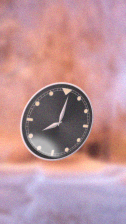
h=8 m=1
